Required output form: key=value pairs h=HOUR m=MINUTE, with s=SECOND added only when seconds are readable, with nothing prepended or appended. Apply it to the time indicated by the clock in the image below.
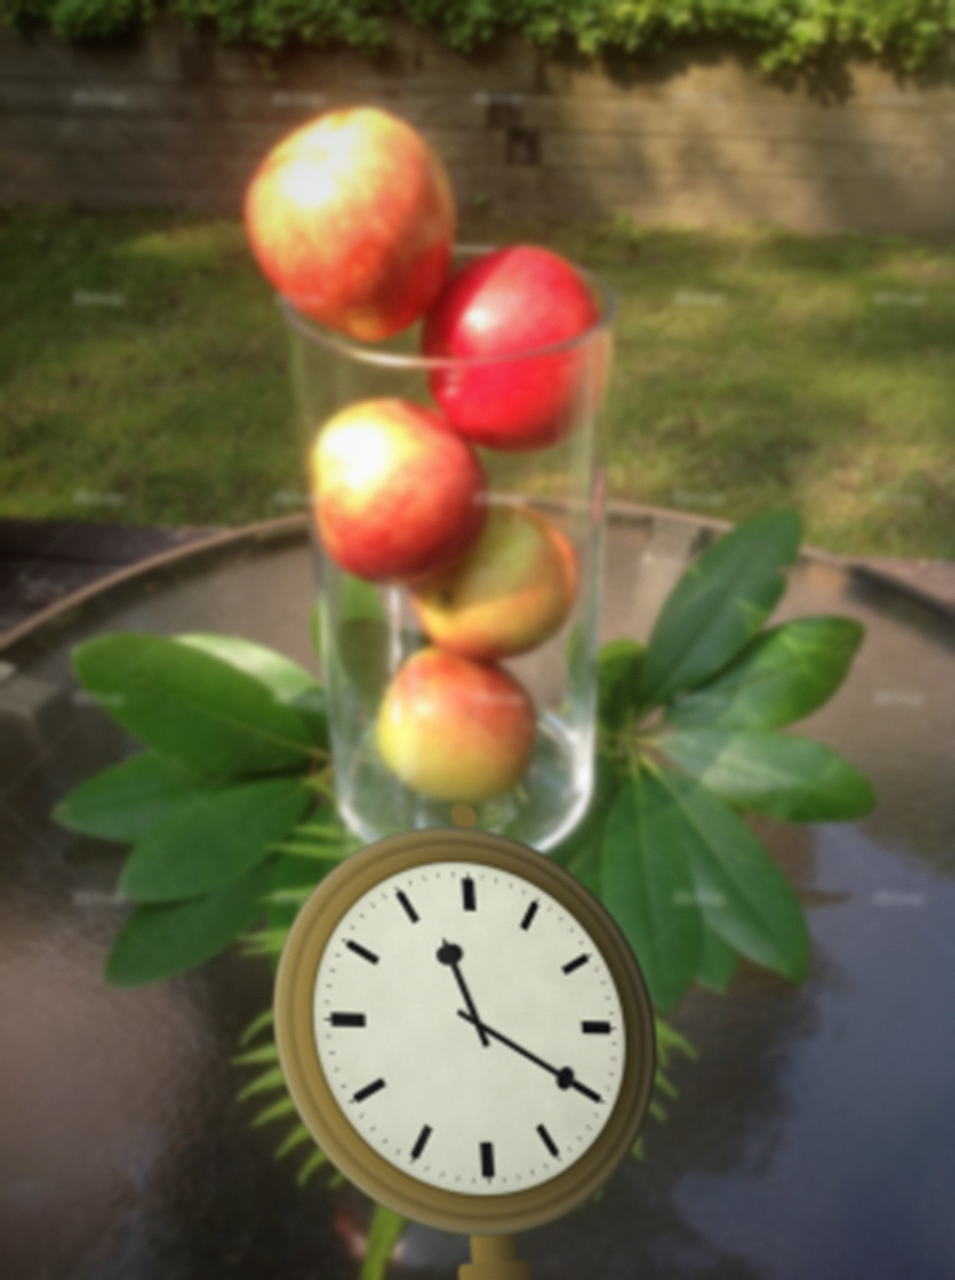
h=11 m=20
